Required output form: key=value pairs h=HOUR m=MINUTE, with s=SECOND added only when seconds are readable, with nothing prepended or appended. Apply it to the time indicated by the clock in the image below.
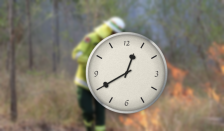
h=12 m=40
